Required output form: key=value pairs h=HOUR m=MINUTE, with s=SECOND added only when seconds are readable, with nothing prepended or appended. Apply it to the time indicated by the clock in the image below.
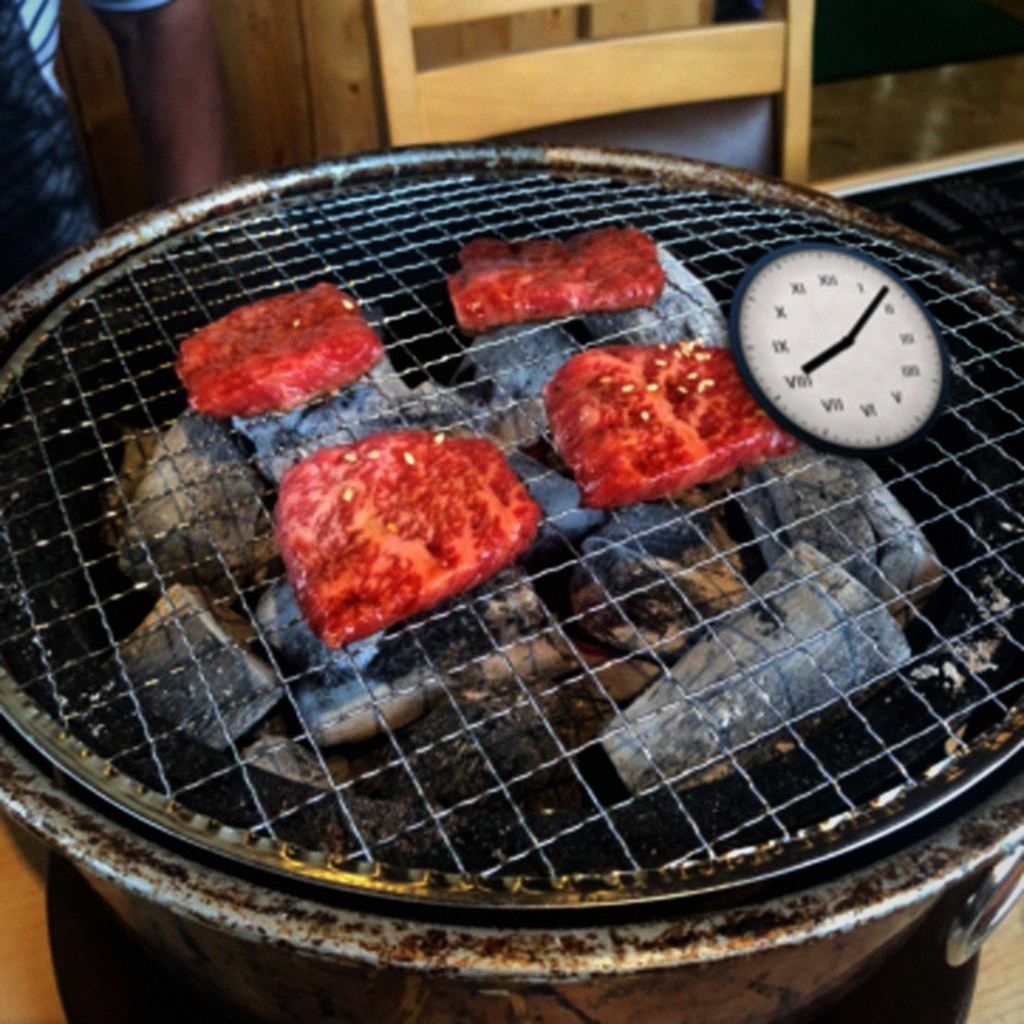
h=8 m=8
